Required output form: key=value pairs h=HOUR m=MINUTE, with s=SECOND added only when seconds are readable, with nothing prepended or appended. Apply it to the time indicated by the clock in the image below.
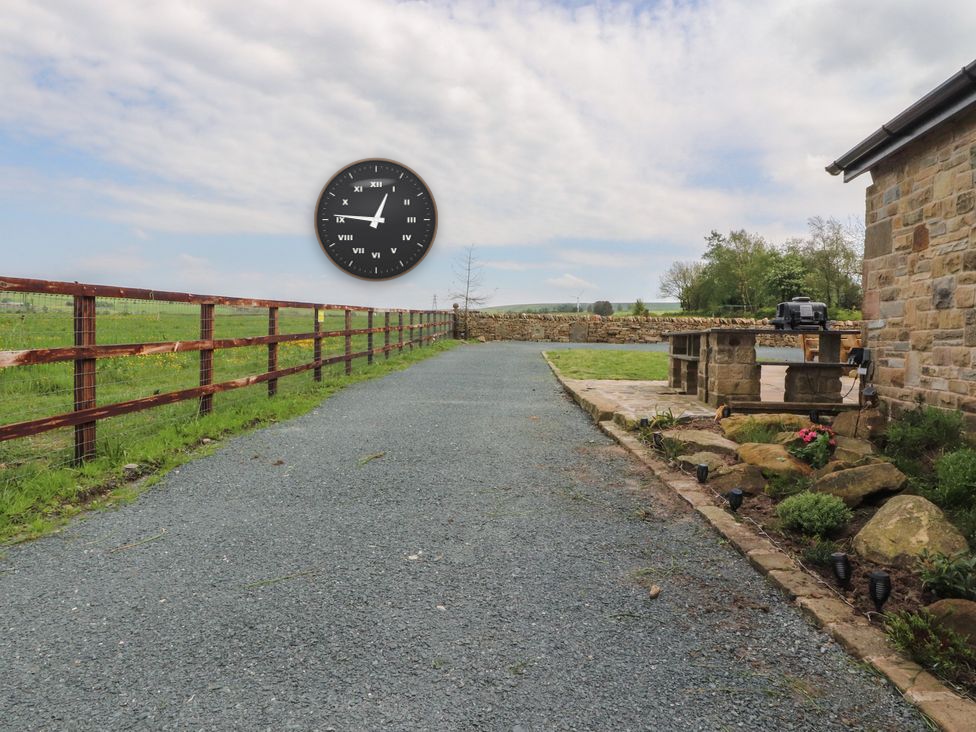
h=12 m=46
